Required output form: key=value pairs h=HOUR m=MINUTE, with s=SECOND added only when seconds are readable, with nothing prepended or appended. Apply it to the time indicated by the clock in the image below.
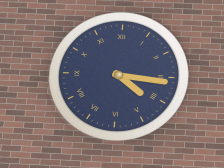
h=4 m=16
